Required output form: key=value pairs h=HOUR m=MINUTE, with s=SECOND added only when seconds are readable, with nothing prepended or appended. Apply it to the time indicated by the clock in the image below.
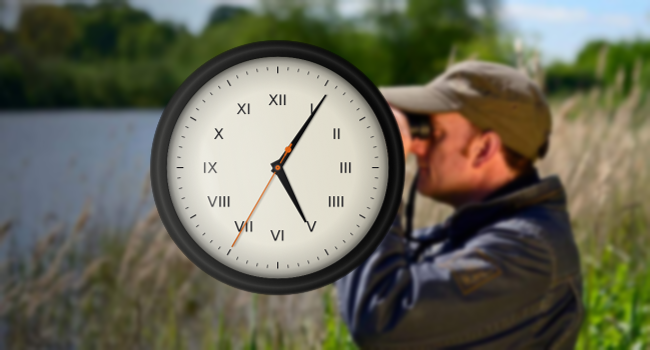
h=5 m=5 s=35
